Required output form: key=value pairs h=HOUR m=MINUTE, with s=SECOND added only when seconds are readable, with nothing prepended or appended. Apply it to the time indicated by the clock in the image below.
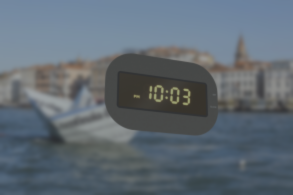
h=10 m=3
